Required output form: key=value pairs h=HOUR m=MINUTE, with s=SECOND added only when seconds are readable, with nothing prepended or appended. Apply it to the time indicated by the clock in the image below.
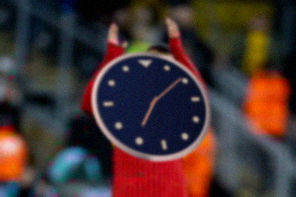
h=7 m=9
